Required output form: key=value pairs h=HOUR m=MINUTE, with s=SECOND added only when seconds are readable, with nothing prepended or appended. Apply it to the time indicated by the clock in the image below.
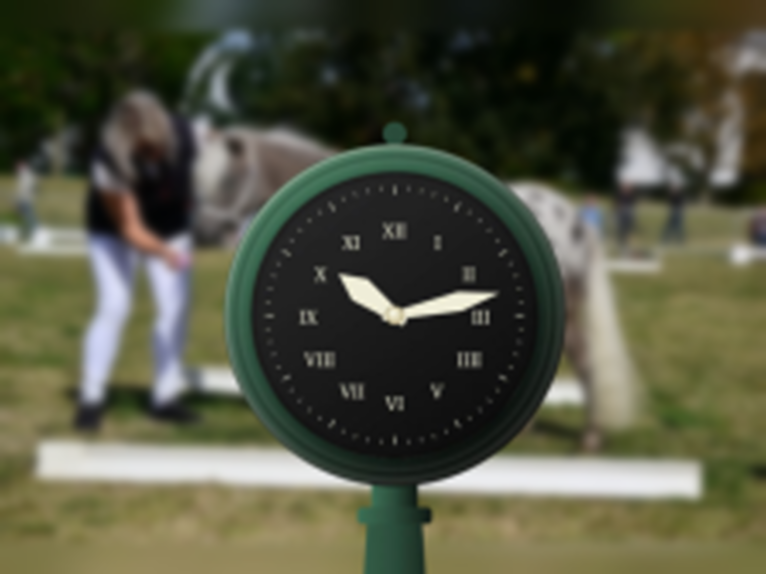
h=10 m=13
